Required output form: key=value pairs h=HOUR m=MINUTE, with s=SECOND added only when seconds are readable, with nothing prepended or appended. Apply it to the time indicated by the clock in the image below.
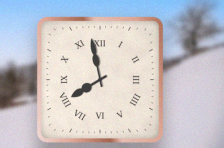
h=7 m=58
